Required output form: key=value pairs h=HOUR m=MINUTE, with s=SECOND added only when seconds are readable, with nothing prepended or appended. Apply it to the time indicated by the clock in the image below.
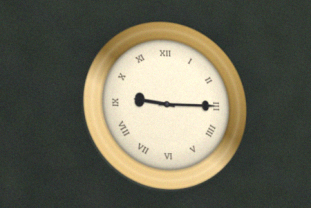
h=9 m=15
